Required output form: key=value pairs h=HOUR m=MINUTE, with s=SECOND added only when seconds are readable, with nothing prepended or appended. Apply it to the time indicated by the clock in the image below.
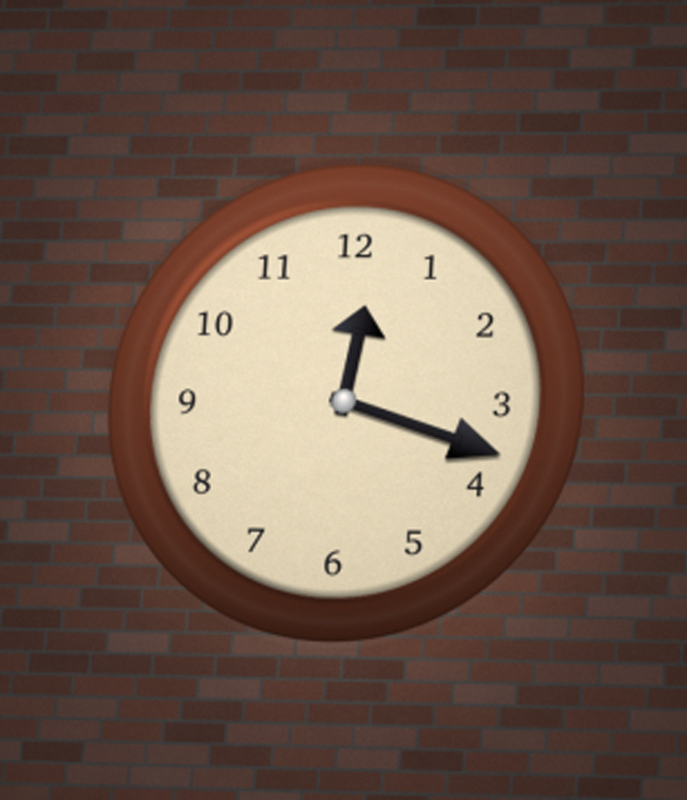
h=12 m=18
